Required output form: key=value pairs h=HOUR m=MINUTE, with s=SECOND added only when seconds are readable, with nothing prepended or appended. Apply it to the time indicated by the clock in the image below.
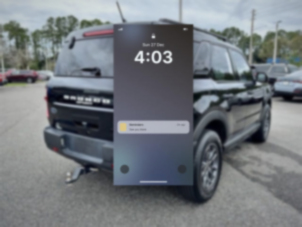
h=4 m=3
